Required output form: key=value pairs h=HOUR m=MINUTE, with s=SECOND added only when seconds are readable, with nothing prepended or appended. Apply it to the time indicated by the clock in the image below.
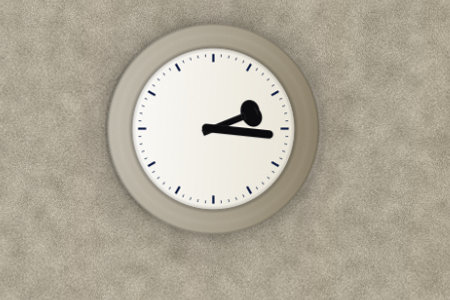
h=2 m=16
